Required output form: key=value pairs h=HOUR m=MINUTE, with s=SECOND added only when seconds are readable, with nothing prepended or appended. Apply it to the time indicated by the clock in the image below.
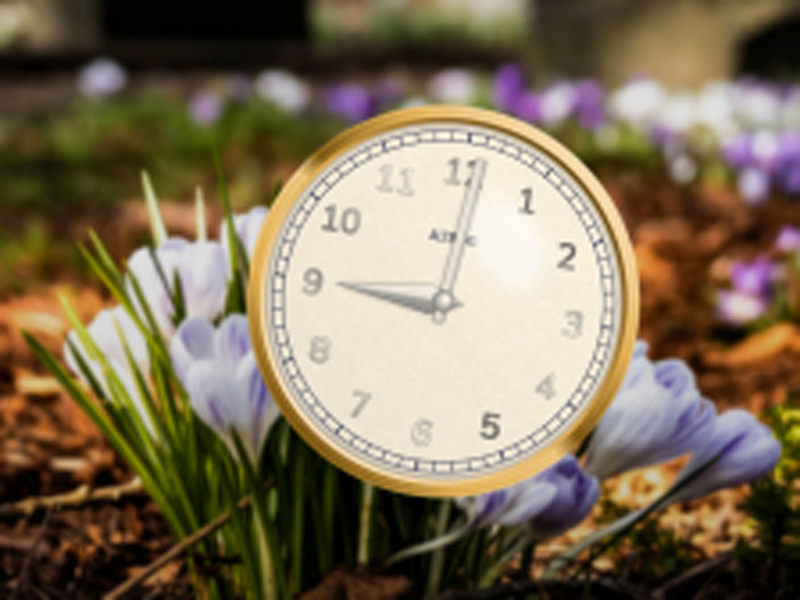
h=9 m=1
